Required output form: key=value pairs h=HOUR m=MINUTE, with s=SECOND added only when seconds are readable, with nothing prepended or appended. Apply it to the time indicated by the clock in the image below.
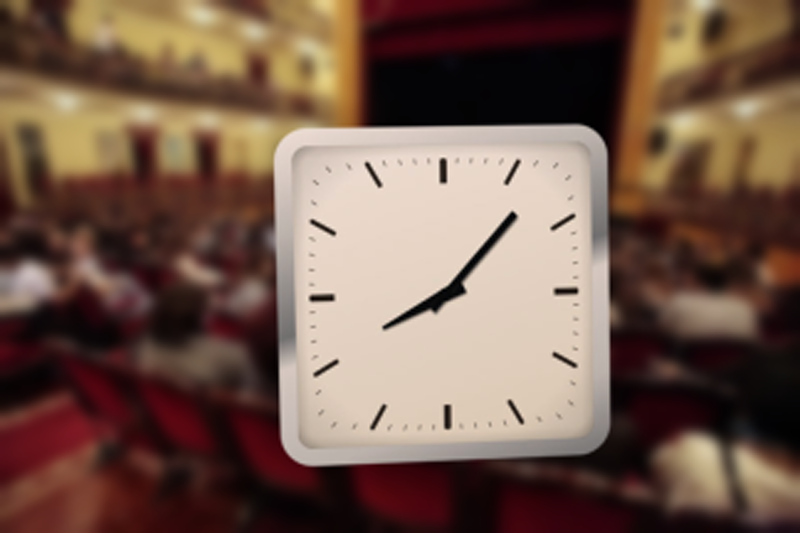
h=8 m=7
